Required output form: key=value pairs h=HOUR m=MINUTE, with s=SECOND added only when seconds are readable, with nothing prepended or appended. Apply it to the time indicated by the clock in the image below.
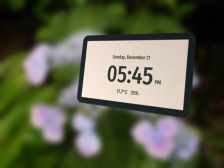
h=5 m=45
